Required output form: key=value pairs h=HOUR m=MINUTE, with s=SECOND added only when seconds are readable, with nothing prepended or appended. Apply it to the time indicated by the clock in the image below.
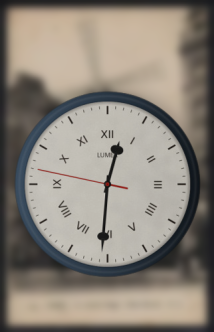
h=12 m=30 s=47
